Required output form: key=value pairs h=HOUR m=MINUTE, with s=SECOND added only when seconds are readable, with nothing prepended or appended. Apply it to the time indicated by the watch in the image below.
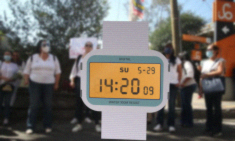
h=14 m=20
